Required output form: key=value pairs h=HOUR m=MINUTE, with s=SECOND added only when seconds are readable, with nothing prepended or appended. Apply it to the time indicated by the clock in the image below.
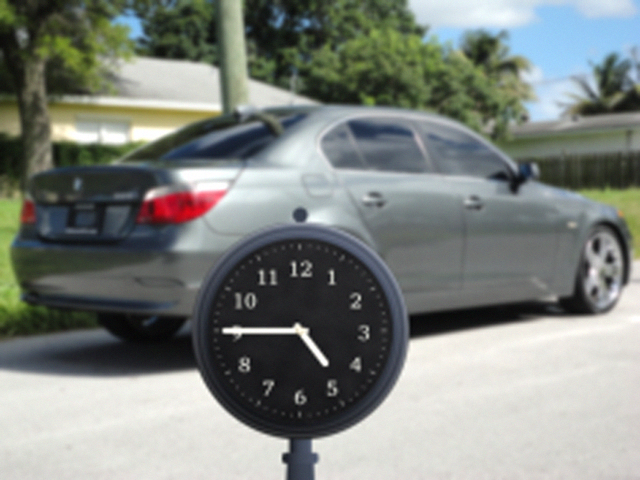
h=4 m=45
